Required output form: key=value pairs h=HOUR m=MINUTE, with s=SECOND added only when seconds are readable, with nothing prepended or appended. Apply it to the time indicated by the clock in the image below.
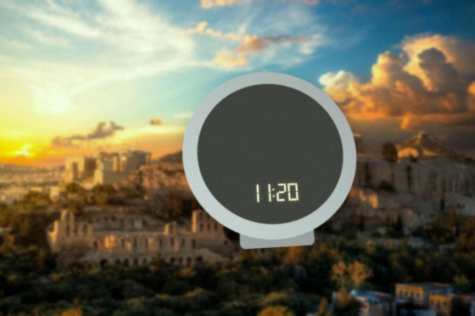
h=11 m=20
